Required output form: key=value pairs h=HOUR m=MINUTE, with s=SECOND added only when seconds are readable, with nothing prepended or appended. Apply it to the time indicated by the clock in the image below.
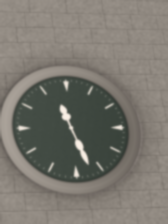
h=11 m=27
